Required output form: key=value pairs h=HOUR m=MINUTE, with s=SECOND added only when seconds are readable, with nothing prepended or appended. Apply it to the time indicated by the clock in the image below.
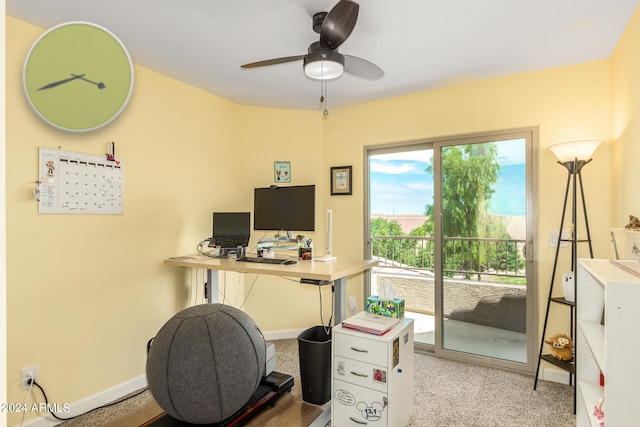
h=3 m=42
